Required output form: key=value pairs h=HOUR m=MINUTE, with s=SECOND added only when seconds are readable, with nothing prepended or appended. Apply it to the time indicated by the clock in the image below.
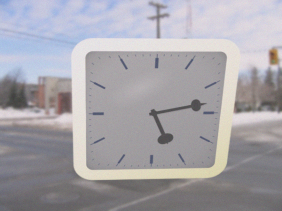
h=5 m=13
